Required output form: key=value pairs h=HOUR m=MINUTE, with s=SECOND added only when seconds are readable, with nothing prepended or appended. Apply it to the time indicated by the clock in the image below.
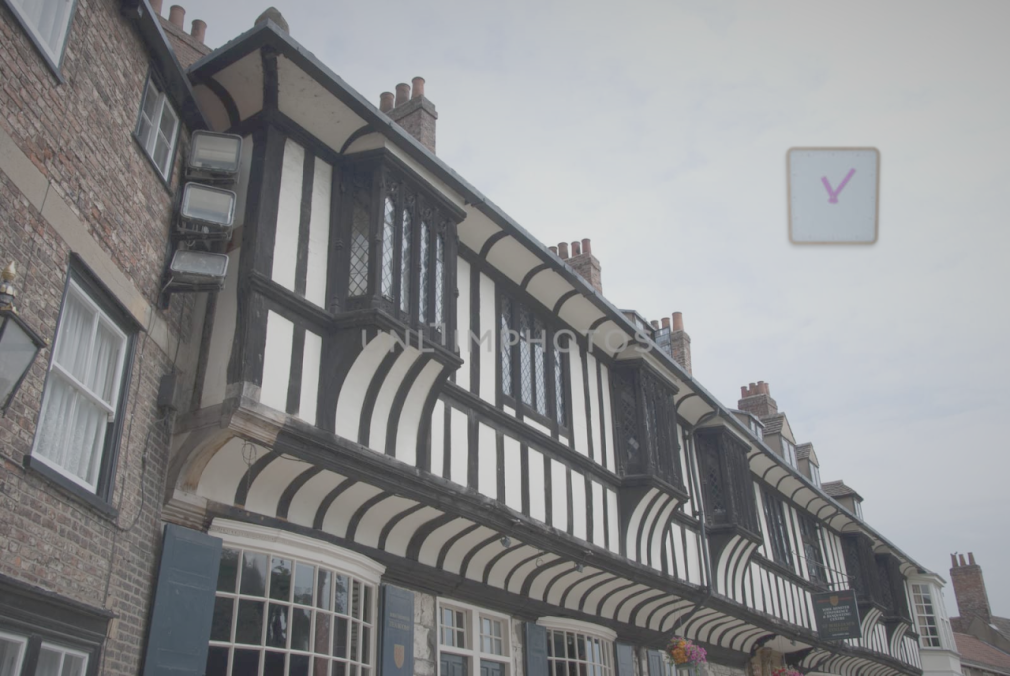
h=11 m=6
